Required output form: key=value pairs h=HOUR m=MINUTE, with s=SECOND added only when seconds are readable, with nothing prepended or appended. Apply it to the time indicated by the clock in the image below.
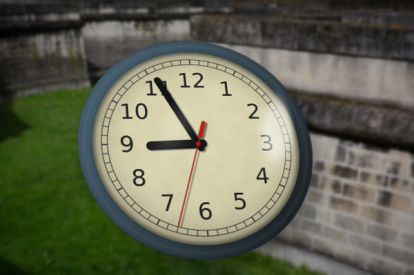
h=8 m=55 s=33
